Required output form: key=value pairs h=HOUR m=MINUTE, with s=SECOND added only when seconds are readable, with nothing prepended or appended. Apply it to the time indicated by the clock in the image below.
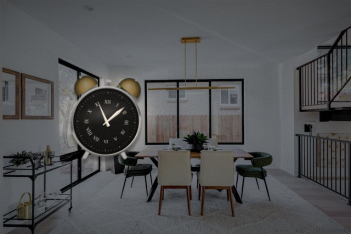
h=11 m=8
